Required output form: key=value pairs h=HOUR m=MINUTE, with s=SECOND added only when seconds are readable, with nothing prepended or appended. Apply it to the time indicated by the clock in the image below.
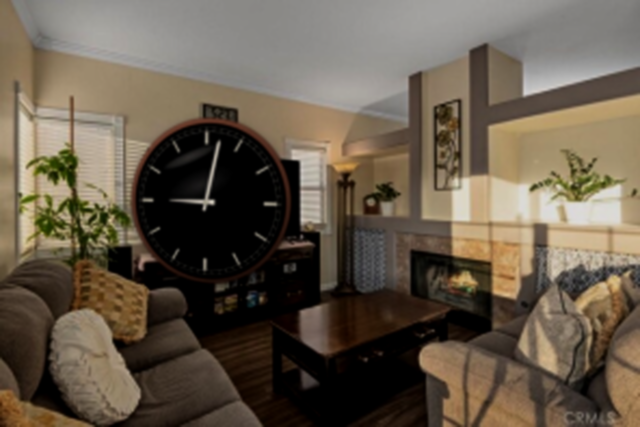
h=9 m=2
